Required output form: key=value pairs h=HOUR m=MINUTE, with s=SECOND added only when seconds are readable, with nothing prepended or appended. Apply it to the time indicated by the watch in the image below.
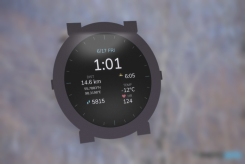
h=1 m=1
